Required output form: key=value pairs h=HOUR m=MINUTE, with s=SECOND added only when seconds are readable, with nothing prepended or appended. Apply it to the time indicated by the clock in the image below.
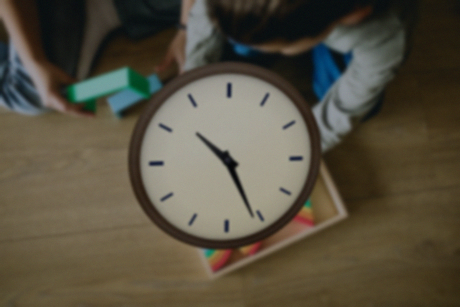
h=10 m=26
